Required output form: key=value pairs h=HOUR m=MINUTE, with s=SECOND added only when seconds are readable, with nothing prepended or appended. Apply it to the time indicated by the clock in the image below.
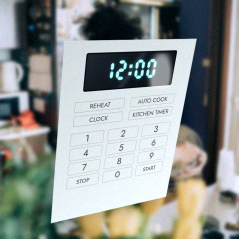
h=12 m=0
